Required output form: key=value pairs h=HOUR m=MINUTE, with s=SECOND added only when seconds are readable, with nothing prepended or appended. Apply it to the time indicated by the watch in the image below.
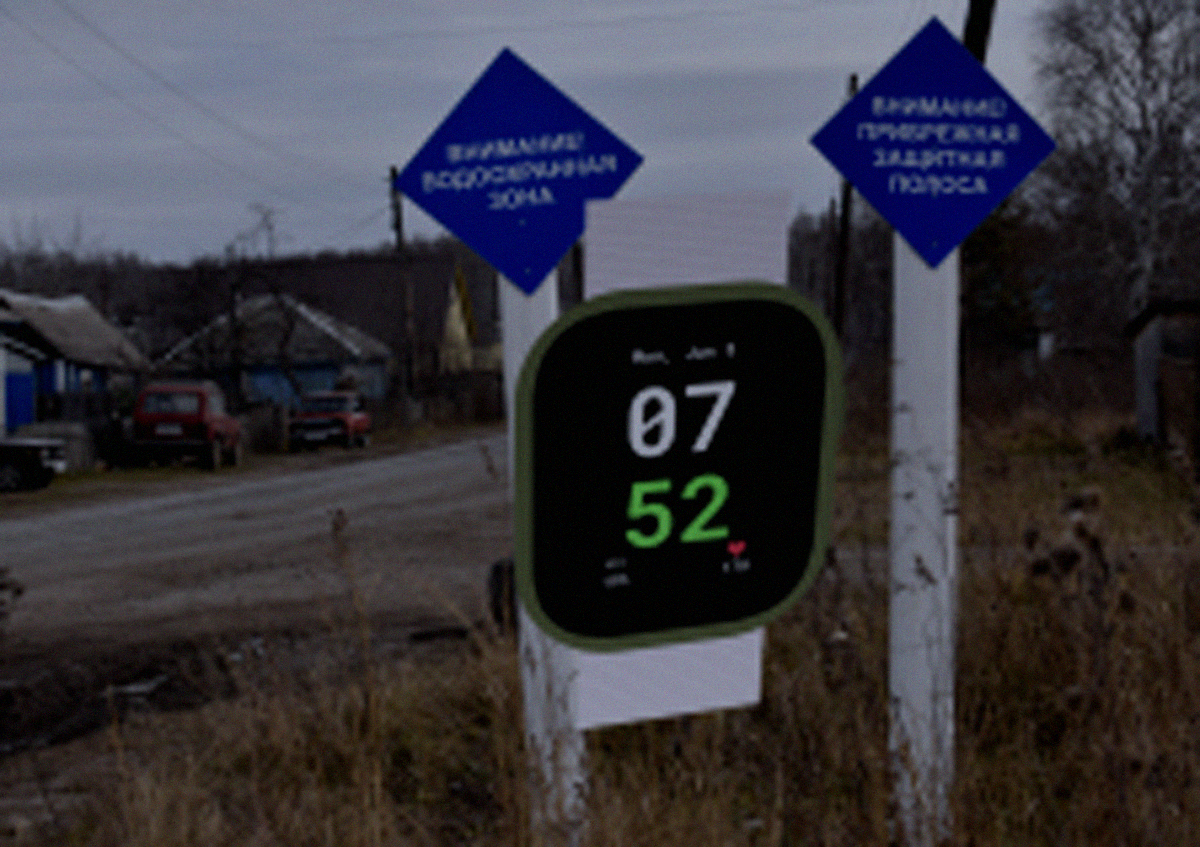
h=7 m=52
